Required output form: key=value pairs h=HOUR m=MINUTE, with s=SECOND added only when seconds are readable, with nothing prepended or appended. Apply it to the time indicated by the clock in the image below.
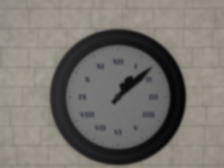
h=1 m=8
